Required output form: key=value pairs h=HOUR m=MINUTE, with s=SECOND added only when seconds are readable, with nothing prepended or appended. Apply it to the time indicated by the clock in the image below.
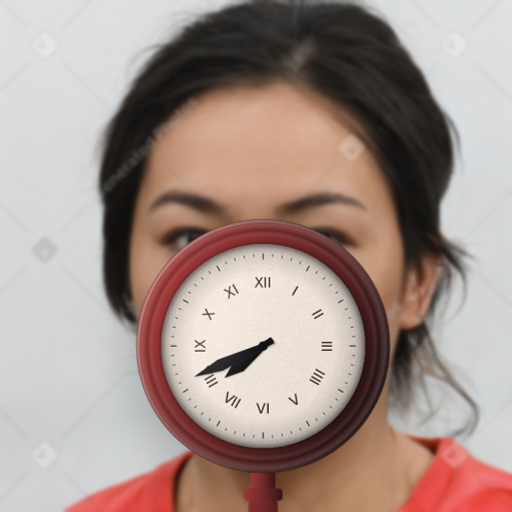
h=7 m=41
